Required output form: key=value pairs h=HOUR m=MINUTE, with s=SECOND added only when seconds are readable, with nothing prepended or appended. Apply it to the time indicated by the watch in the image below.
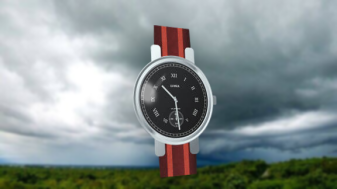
h=10 m=29
